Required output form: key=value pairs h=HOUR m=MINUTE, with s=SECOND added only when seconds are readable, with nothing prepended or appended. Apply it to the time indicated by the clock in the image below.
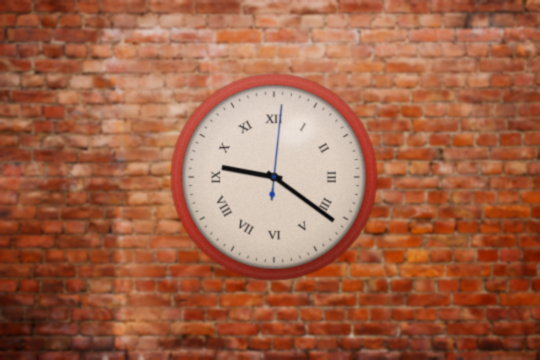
h=9 m=21 s=1
